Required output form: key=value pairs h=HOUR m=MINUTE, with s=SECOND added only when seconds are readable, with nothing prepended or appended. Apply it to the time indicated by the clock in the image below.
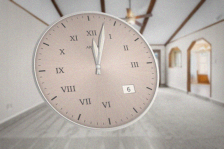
h=12 m=3
